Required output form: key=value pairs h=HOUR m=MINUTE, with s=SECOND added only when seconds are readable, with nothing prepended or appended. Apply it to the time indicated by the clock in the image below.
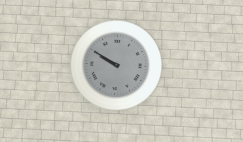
h=9 m=50
